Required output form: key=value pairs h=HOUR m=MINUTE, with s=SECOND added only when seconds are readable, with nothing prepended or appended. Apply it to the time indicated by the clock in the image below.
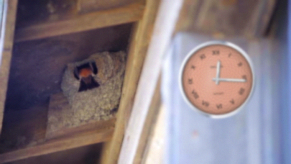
h=12 m=16
